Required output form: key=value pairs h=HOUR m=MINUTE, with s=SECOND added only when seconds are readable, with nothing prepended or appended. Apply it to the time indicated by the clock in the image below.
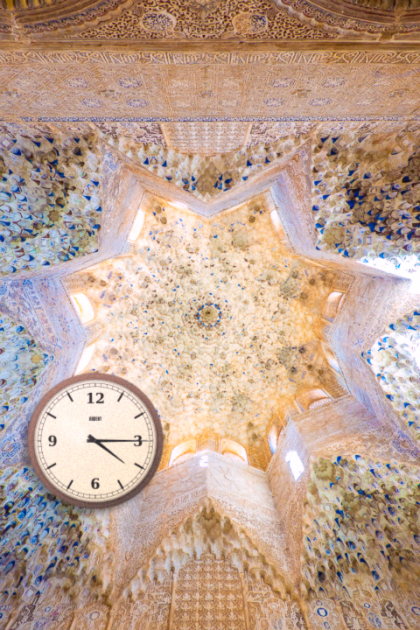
h=4 m=15
